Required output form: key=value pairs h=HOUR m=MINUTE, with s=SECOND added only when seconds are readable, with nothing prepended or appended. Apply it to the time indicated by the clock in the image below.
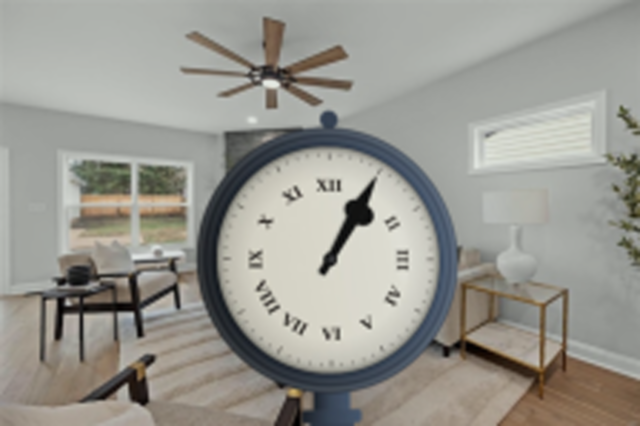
h=1 m=5
